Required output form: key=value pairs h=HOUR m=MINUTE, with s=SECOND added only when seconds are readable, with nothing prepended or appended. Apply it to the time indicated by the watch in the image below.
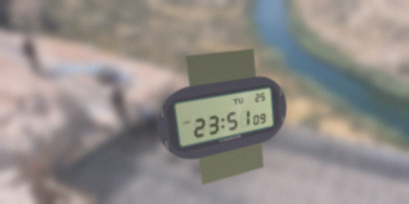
h=23 m=51 s=9
